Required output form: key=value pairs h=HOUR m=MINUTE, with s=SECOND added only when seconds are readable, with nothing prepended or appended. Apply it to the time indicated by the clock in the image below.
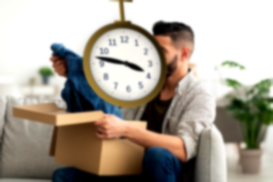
h=3 m=47
